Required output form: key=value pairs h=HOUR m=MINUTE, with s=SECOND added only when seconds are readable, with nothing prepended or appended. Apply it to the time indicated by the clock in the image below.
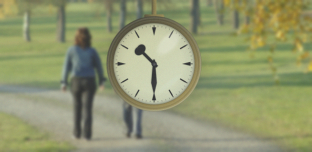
h=10 m=30
